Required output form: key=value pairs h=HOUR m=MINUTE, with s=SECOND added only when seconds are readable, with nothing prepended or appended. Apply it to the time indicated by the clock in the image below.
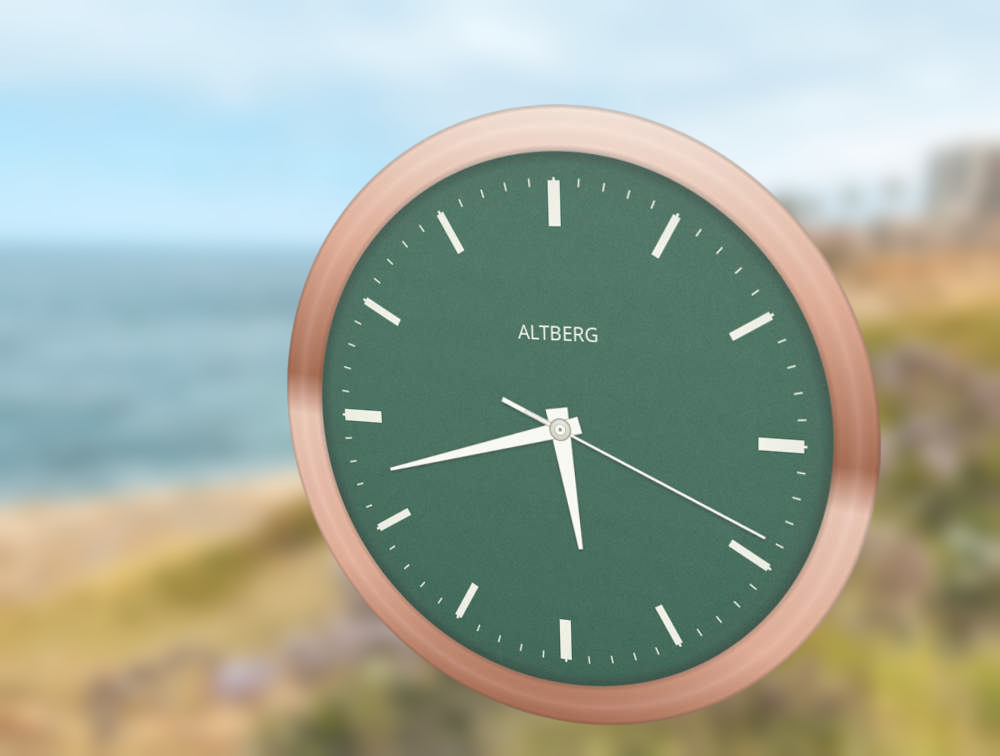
h=5 m=42 s=19
